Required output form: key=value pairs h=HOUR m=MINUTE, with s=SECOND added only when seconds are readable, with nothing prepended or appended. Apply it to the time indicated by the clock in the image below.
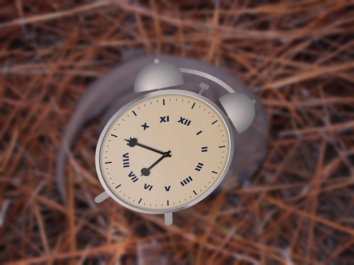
h=6 m=45
